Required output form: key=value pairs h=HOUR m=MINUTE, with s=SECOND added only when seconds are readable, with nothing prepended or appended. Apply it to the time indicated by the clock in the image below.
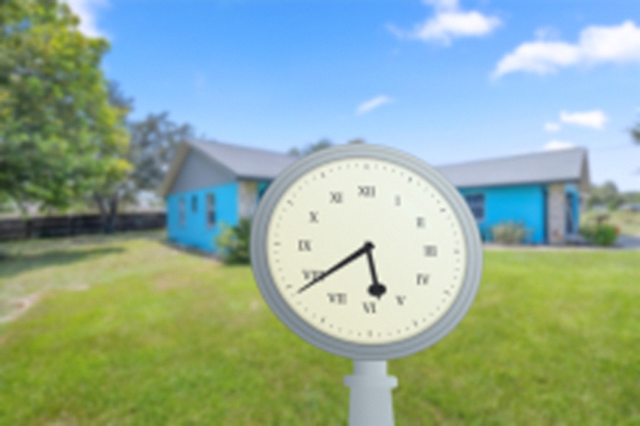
h=5 m=39
